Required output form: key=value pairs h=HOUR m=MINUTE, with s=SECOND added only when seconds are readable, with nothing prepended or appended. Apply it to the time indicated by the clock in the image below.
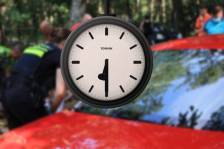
h=6 m=30
